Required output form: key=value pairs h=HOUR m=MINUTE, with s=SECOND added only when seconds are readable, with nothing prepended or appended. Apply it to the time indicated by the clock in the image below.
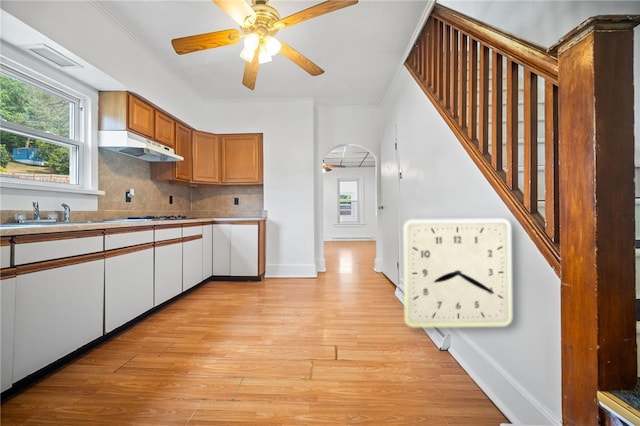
h=8 m=20
